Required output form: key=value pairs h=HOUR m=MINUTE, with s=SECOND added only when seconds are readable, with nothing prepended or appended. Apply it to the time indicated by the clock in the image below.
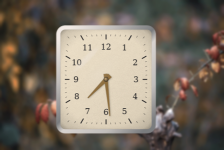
h=7 m=29
